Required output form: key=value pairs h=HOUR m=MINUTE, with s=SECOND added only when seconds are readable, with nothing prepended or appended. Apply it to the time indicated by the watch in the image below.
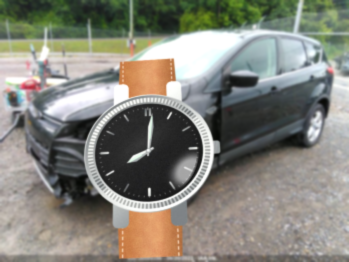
h=8 m=1
